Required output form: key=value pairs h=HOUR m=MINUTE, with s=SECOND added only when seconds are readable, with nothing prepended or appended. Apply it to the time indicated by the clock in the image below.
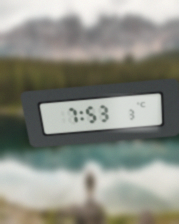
h=7 m=53
